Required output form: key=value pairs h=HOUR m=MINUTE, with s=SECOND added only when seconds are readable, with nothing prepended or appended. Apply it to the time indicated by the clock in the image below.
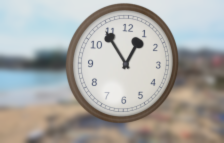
h=12 m=54
